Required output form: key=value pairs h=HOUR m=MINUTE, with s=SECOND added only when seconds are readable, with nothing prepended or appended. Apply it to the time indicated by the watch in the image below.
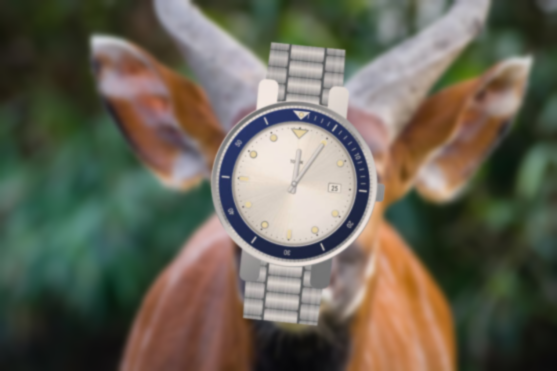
h=12 m=5
